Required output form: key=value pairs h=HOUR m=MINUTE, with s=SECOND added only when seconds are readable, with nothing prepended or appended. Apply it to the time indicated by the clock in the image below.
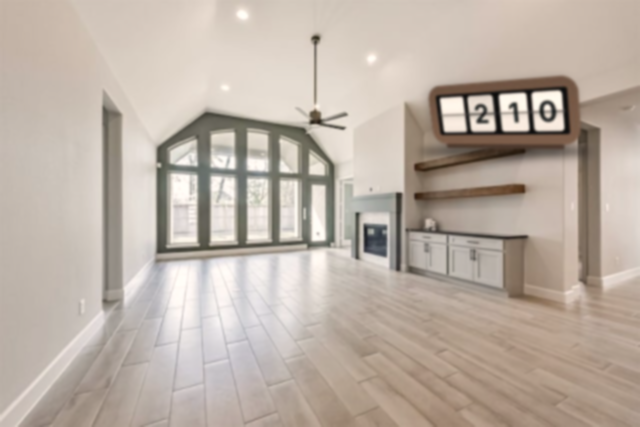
h=2 m=10
